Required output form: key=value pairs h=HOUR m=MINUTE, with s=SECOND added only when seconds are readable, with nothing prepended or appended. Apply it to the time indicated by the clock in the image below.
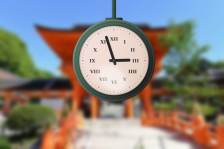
h=2 m=57
